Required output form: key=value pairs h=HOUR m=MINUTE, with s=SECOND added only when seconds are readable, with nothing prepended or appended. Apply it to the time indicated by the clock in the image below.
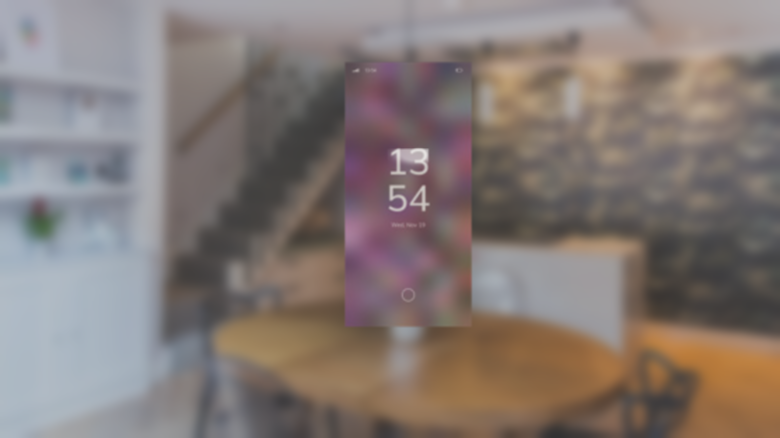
h=13 m=54
